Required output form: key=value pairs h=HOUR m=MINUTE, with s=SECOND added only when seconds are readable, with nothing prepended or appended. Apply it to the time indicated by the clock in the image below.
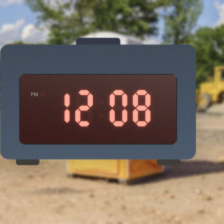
h=12 m=8
